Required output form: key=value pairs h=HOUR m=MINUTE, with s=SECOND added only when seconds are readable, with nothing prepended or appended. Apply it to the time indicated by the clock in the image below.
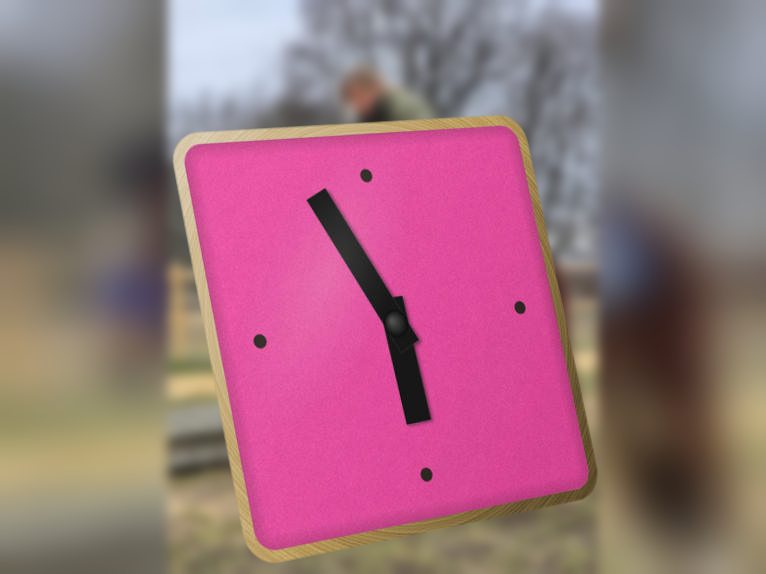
h=5 m=56
